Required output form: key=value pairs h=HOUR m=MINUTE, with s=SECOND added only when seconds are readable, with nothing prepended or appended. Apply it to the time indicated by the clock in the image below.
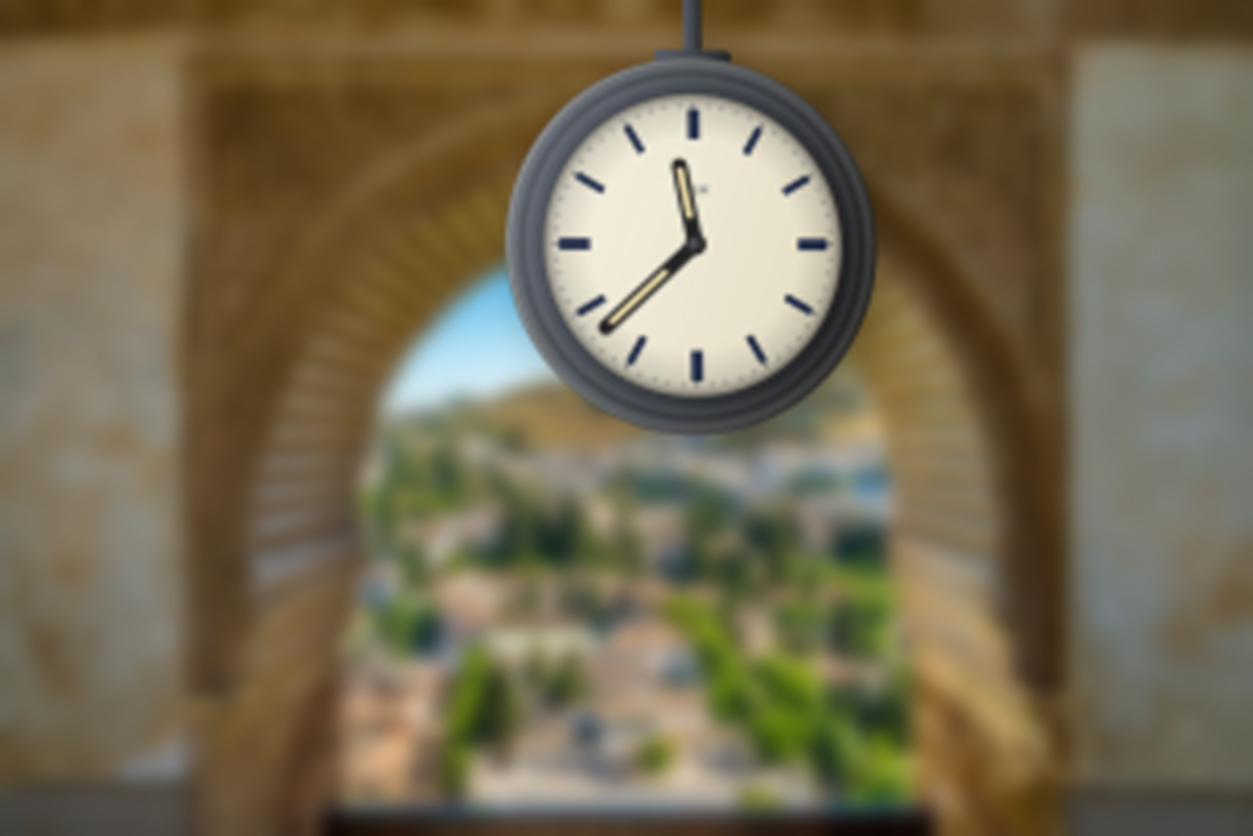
h=11 m=38
